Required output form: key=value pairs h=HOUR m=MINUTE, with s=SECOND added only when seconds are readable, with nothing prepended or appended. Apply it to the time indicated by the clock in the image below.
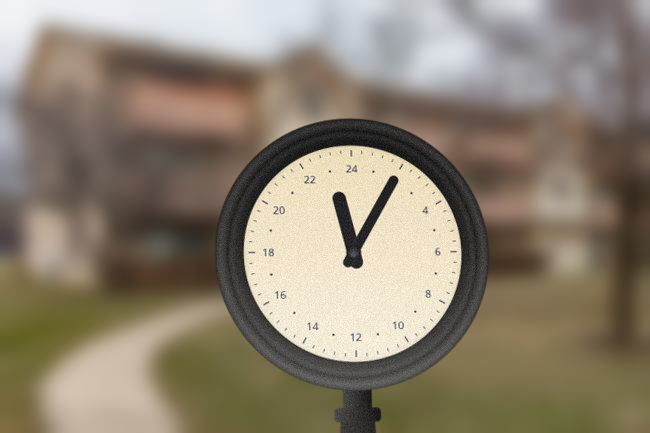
h=23 m=5
